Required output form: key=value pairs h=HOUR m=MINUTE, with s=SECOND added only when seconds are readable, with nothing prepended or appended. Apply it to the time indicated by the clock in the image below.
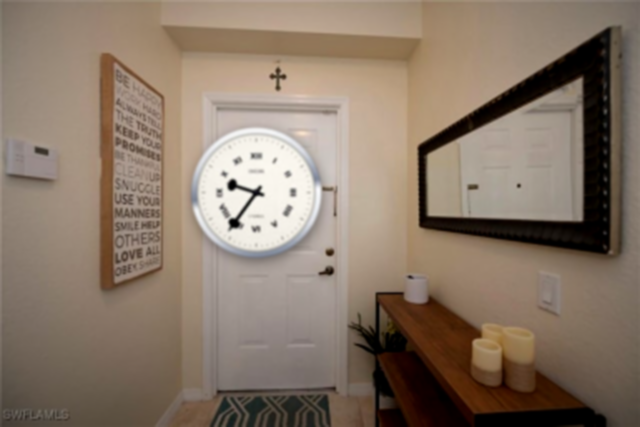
h=9 m=36
